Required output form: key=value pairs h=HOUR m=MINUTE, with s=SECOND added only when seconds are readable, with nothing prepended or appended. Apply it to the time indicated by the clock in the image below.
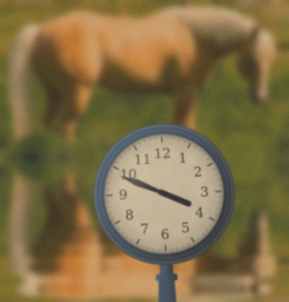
h=3 m=49
